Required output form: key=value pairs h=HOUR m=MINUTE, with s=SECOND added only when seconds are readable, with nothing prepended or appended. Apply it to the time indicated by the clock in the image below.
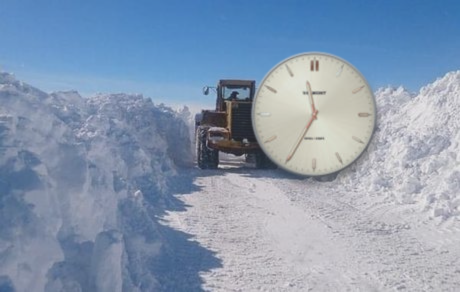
h=11 m=35
